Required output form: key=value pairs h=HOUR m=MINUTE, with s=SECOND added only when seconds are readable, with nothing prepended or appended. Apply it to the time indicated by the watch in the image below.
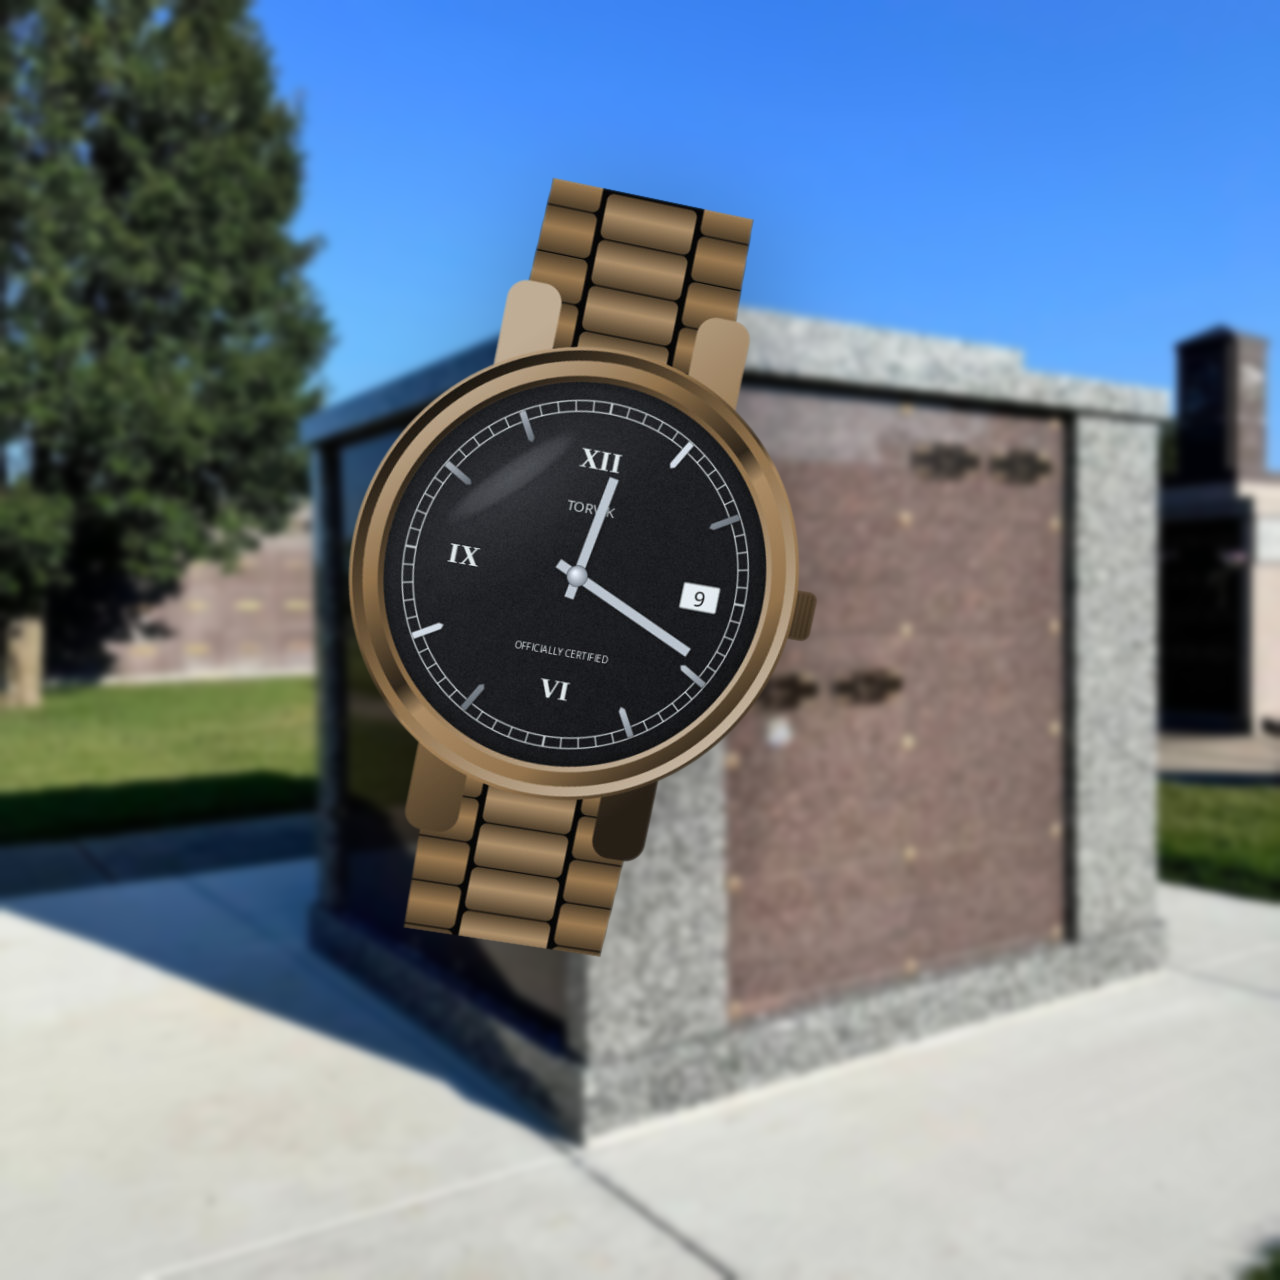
h=12 m=19
